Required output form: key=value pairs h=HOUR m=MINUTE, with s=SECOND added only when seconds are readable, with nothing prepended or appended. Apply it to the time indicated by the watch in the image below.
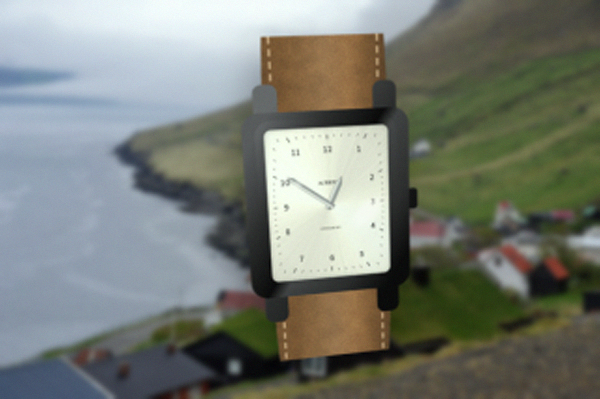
h=12 m=51
